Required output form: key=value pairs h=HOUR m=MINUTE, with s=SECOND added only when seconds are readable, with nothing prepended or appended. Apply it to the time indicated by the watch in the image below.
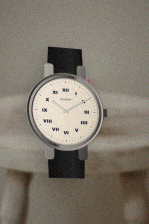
h=10 m=10
